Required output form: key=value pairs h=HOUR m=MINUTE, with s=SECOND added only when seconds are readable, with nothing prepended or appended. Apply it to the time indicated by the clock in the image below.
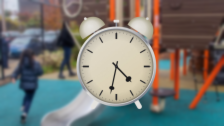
h=4 m=32
